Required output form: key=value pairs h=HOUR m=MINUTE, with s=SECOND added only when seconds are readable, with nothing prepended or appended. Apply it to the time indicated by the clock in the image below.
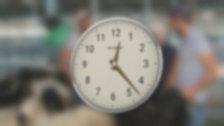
h=12 m=23
